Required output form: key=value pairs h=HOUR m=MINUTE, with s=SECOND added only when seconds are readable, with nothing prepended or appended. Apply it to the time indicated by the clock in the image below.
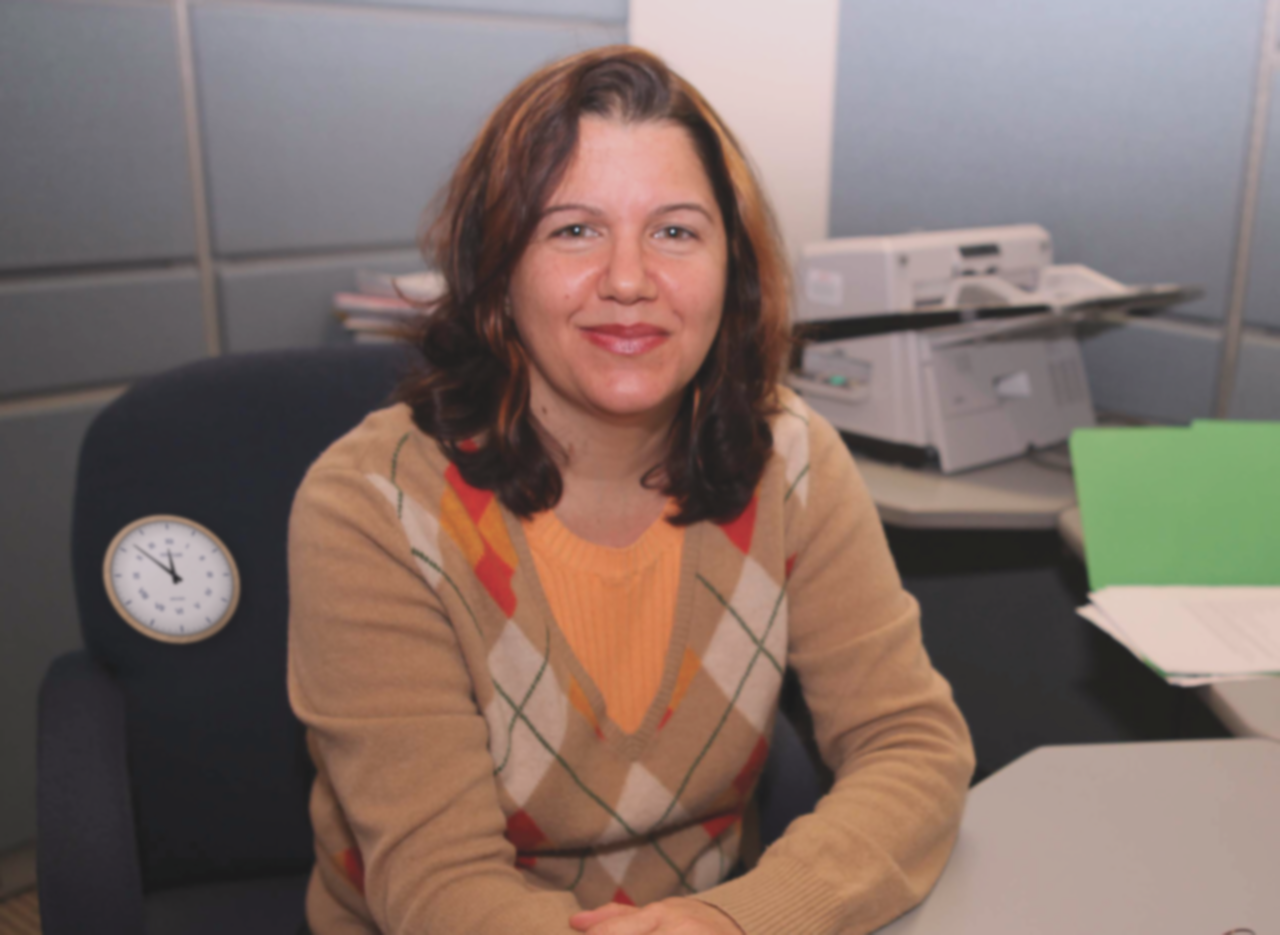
h=11 m=52
